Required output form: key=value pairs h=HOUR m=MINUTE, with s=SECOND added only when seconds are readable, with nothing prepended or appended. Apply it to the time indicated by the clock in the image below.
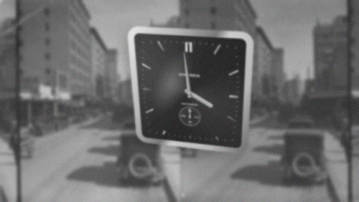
h=3 m=59
